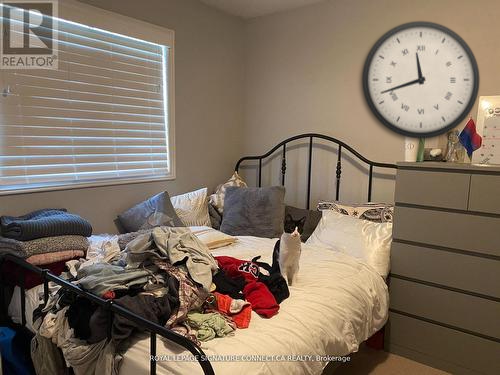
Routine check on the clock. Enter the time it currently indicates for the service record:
11:42
